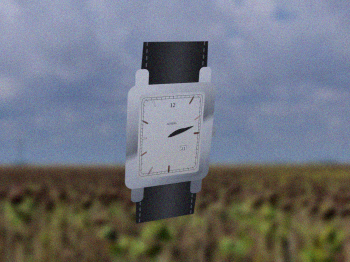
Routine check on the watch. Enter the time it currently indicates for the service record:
2:12
